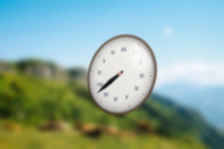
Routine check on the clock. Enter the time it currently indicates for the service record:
7:38
